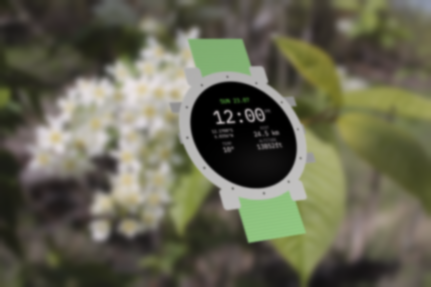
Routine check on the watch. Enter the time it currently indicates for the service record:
12:00
